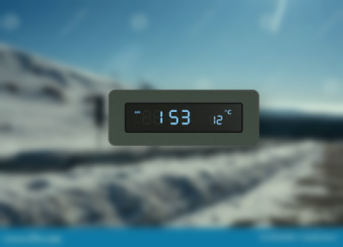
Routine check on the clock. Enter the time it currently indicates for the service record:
1:53
